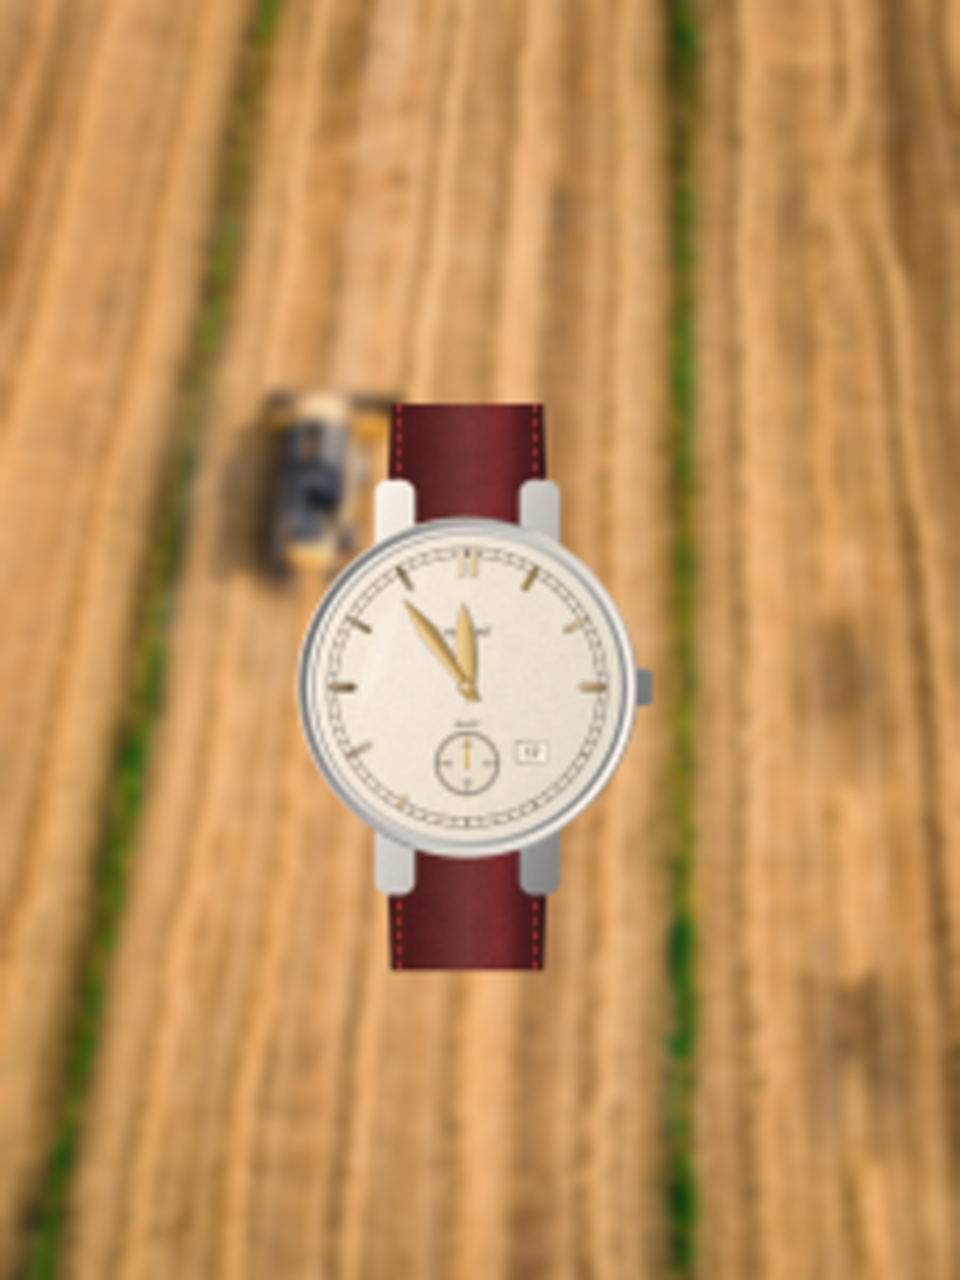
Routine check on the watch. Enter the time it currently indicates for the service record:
11:54
